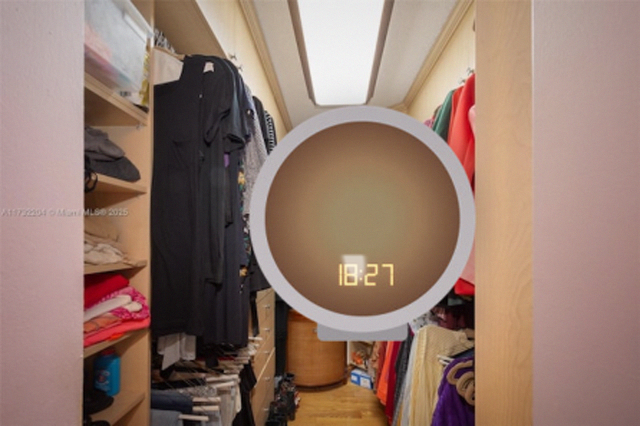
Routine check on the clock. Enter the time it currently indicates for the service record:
18:27
